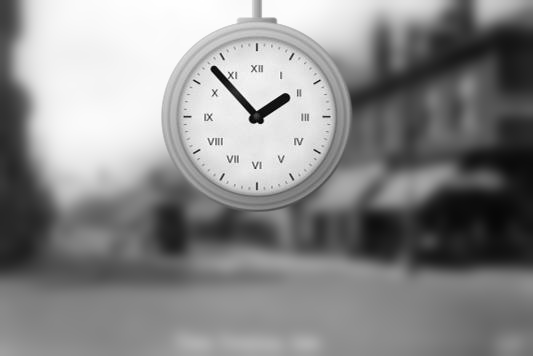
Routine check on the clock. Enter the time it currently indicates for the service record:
1:53
